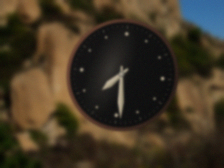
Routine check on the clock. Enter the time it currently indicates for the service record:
7:29
